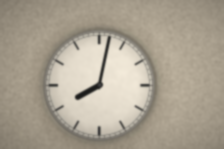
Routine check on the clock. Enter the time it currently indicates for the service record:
8:02
